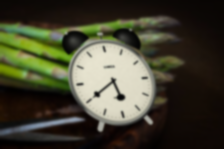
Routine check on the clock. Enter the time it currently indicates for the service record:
5:40
